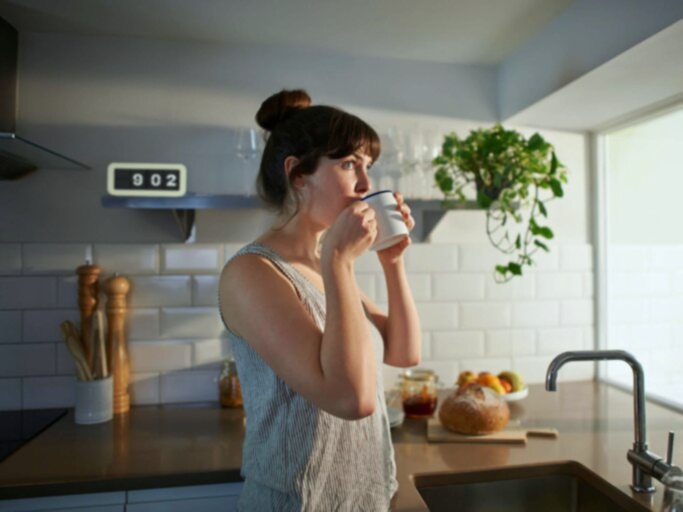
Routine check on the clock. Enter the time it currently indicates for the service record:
9:02
